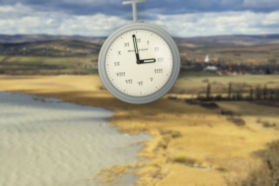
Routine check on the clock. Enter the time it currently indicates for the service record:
2:59
